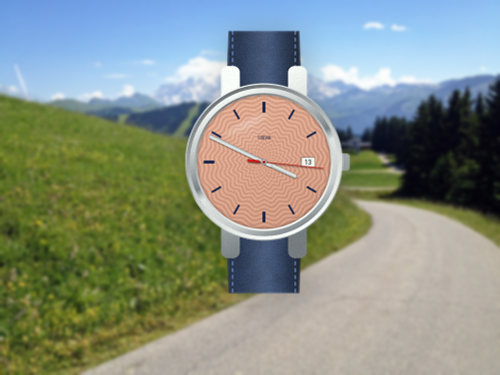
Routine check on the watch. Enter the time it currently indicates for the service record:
3:49:16
